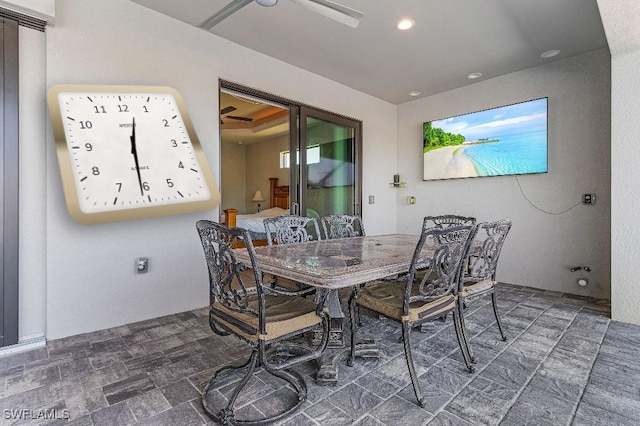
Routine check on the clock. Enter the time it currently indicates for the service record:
12:31
